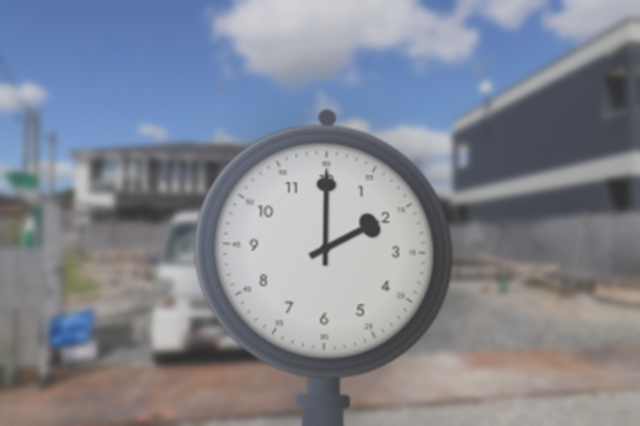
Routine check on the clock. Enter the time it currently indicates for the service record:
2:00
